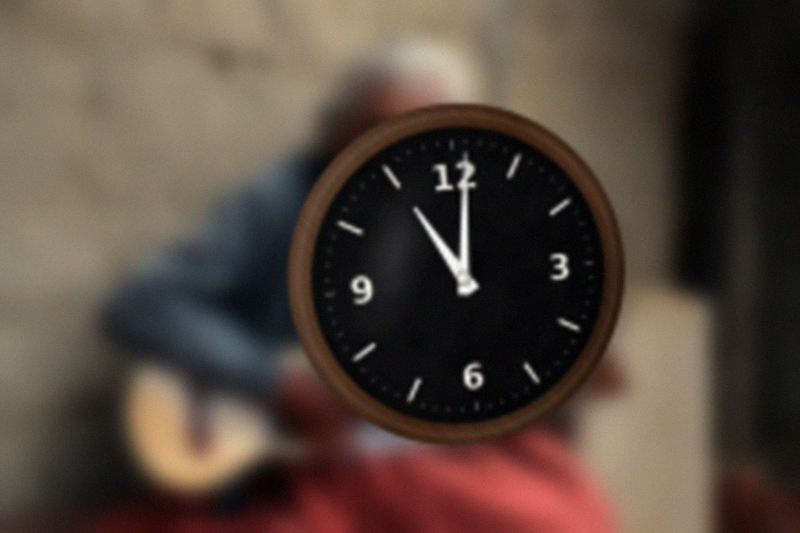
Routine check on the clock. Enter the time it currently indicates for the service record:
11:01
